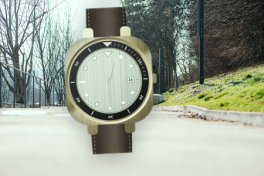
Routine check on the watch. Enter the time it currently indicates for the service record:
12:30
